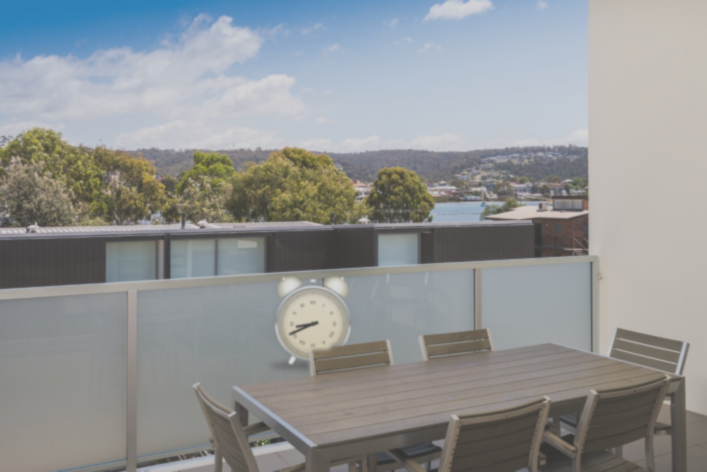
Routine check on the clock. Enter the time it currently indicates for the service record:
8:41
